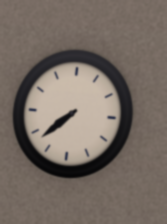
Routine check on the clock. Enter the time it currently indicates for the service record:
7:38
